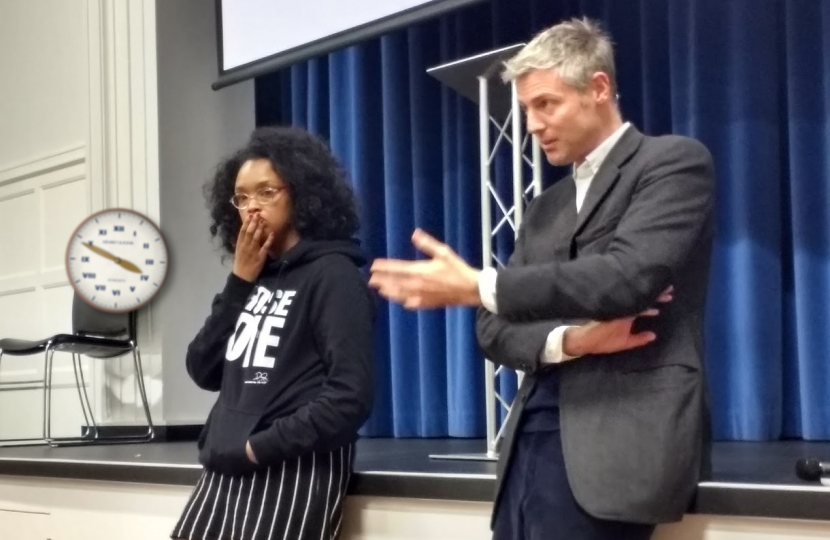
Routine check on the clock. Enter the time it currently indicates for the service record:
3:49
